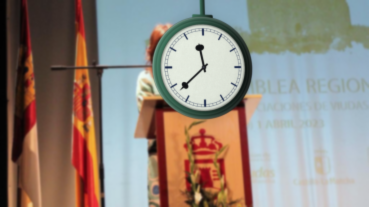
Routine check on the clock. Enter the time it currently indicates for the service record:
11:38
